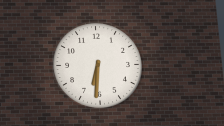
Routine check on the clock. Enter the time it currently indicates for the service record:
6:31
